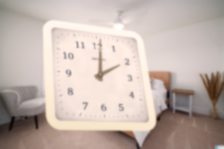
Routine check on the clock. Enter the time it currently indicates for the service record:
2:01
